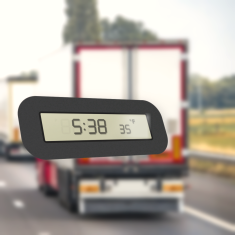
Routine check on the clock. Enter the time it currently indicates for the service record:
5:38
